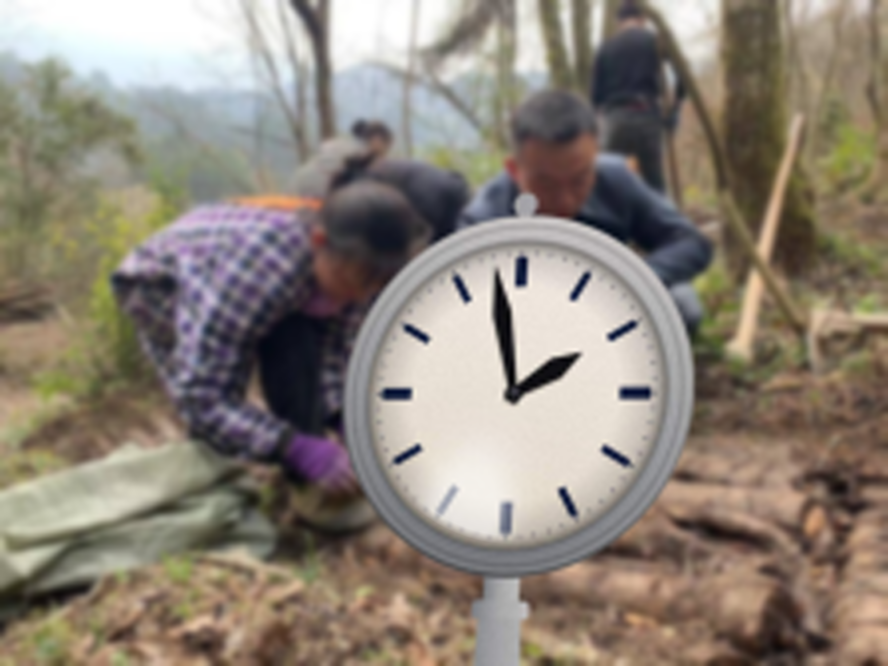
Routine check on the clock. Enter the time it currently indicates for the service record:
1:58
